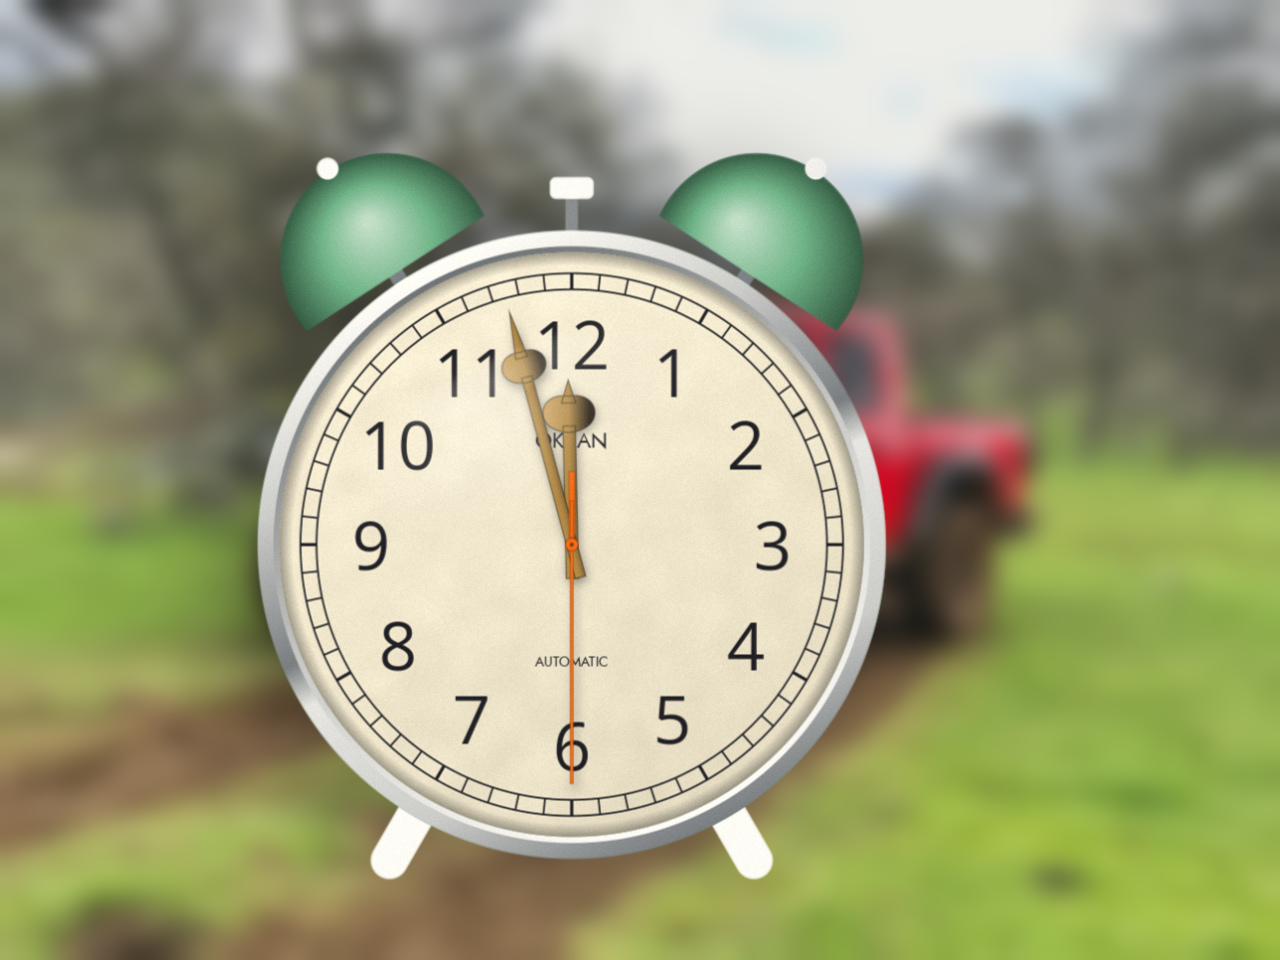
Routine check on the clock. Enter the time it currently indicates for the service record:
11:57:30
